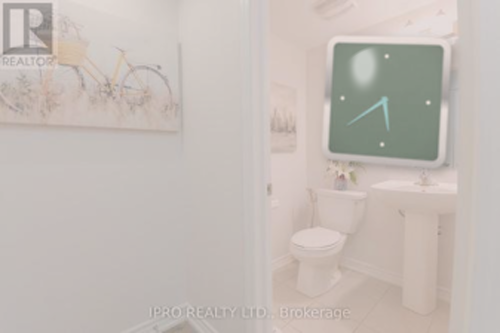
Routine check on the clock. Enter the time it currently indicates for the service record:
5:39
